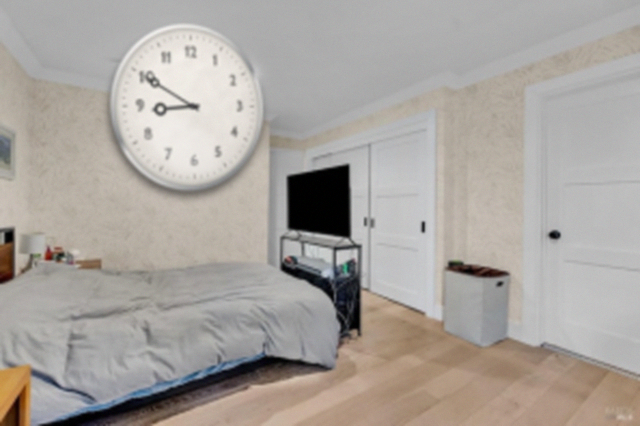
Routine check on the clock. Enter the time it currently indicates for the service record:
8:50
